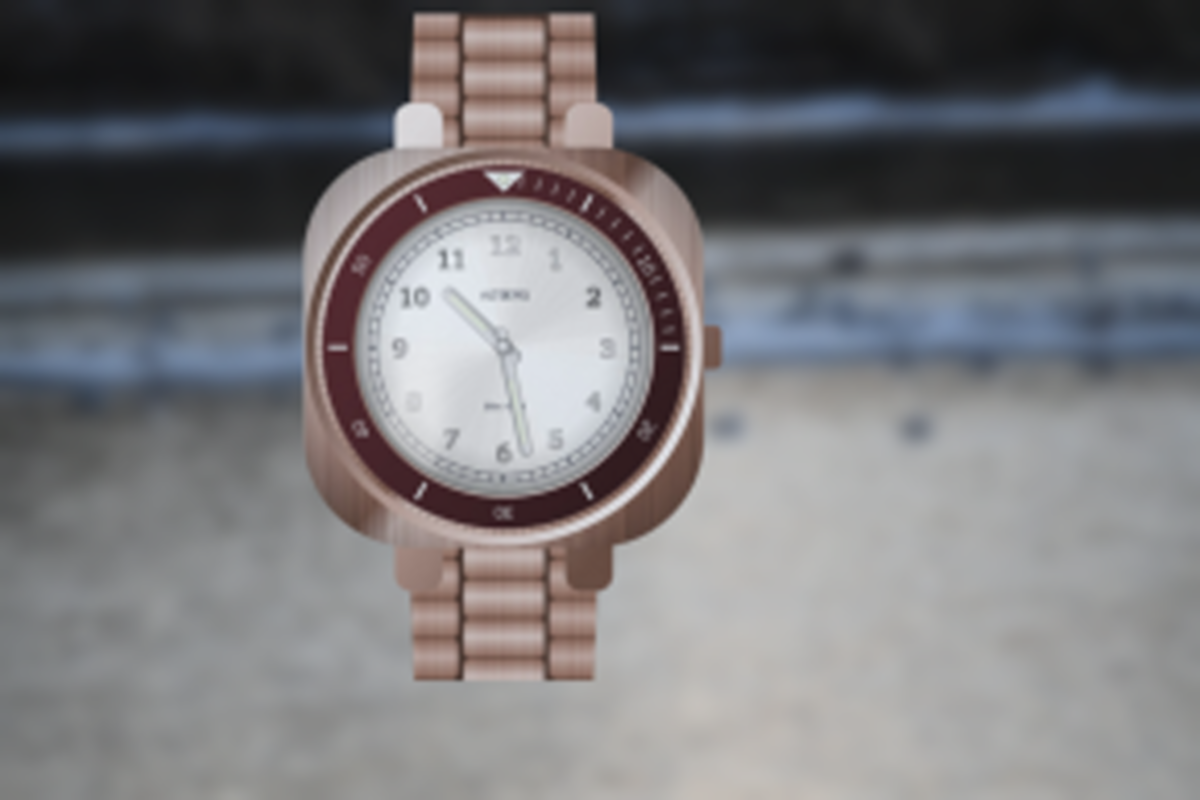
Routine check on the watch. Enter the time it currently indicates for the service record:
10:28
